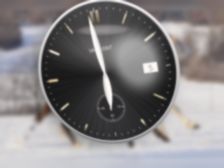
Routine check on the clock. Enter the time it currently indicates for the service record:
5:59
